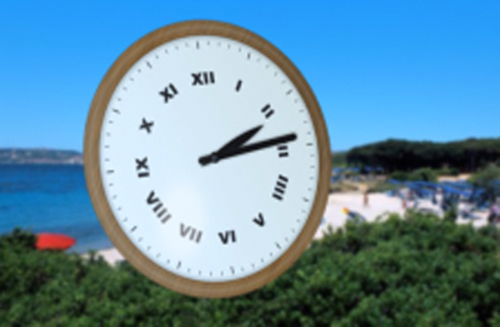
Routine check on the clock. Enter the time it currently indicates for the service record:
2:14
